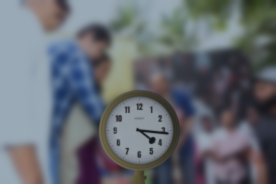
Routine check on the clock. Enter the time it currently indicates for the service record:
4:16
